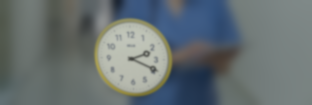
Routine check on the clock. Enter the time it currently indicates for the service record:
2:19
